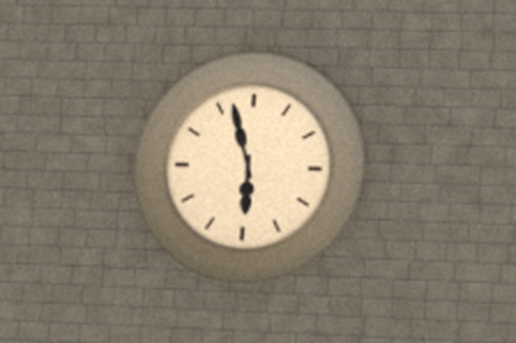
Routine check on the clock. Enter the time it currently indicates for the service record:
5:57
